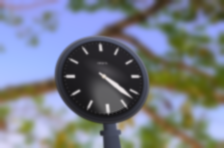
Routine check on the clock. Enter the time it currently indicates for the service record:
4:22
